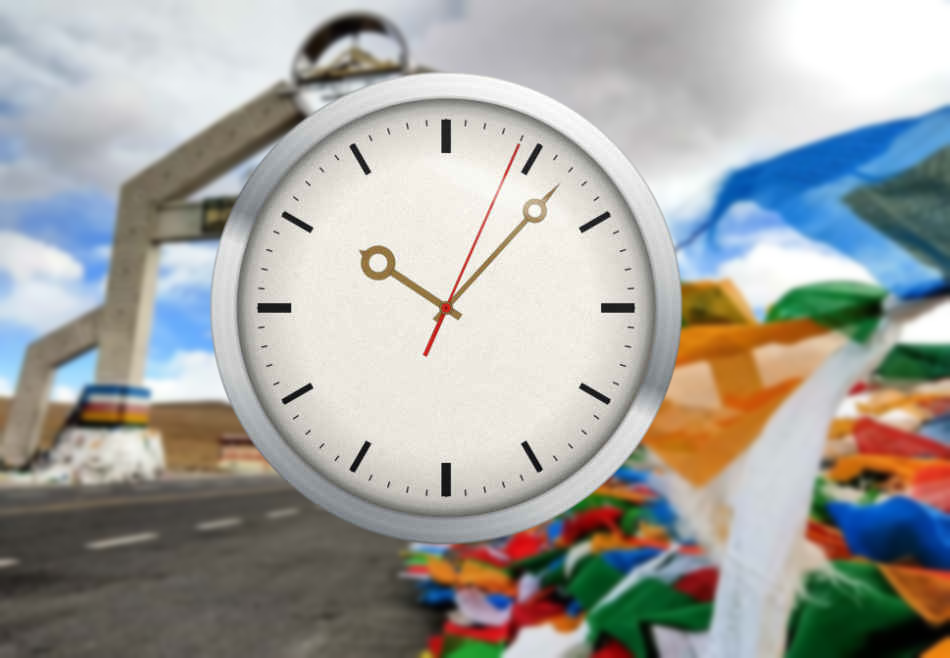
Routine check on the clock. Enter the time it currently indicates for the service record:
10:07:04
